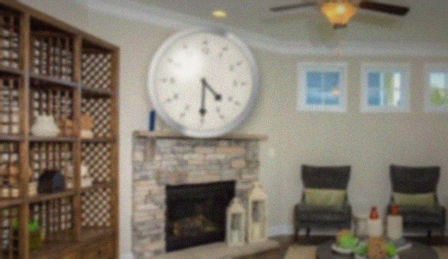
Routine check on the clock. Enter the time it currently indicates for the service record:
4:30
